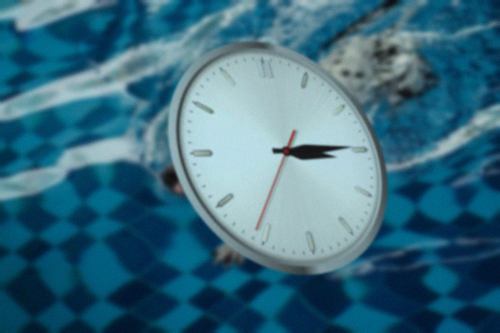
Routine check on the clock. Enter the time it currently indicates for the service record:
3:14:36
